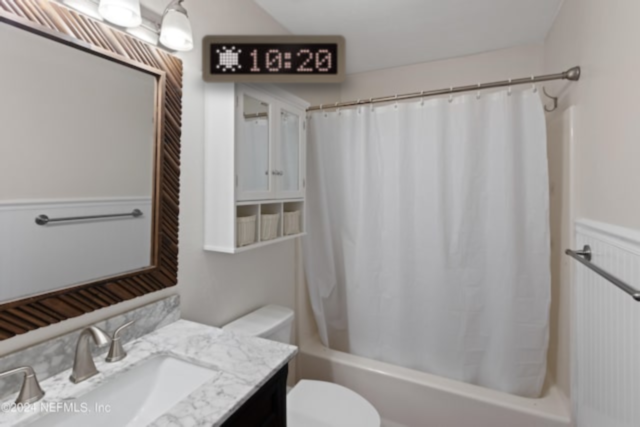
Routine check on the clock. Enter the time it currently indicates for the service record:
10:20
